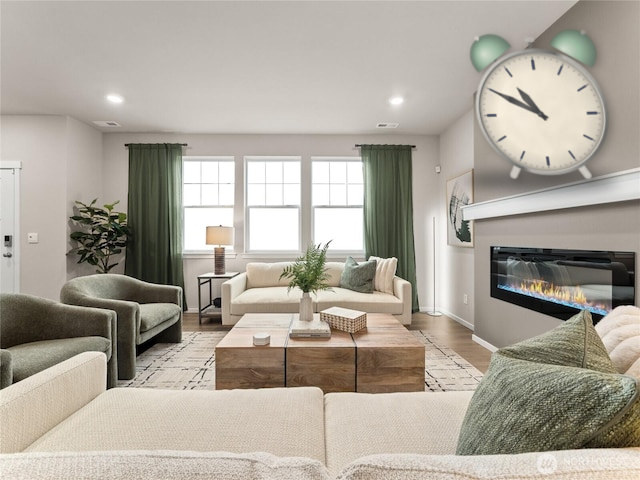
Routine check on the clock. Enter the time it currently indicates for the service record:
10:50
